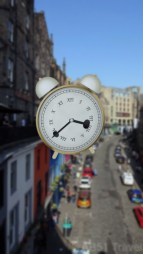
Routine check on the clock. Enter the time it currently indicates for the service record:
3:39
